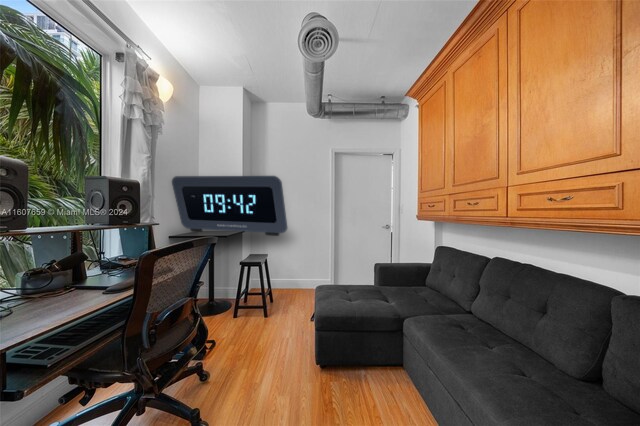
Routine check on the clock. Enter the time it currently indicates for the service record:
9:42
